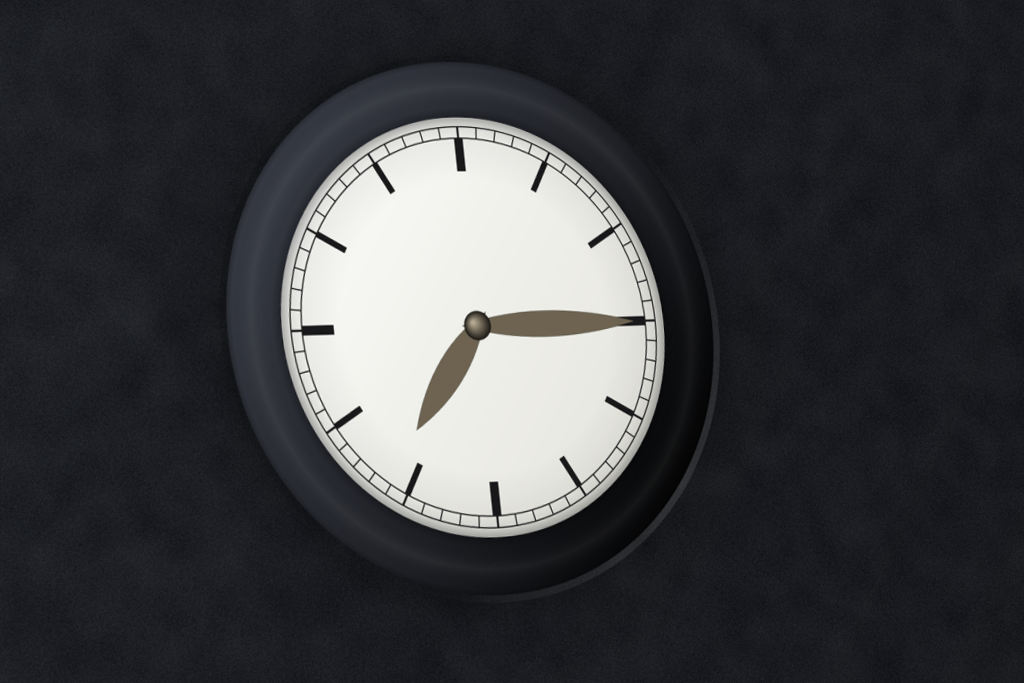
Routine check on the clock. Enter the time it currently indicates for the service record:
7:15
